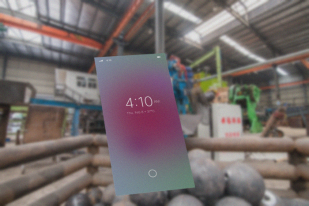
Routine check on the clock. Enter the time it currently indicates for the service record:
4:10
